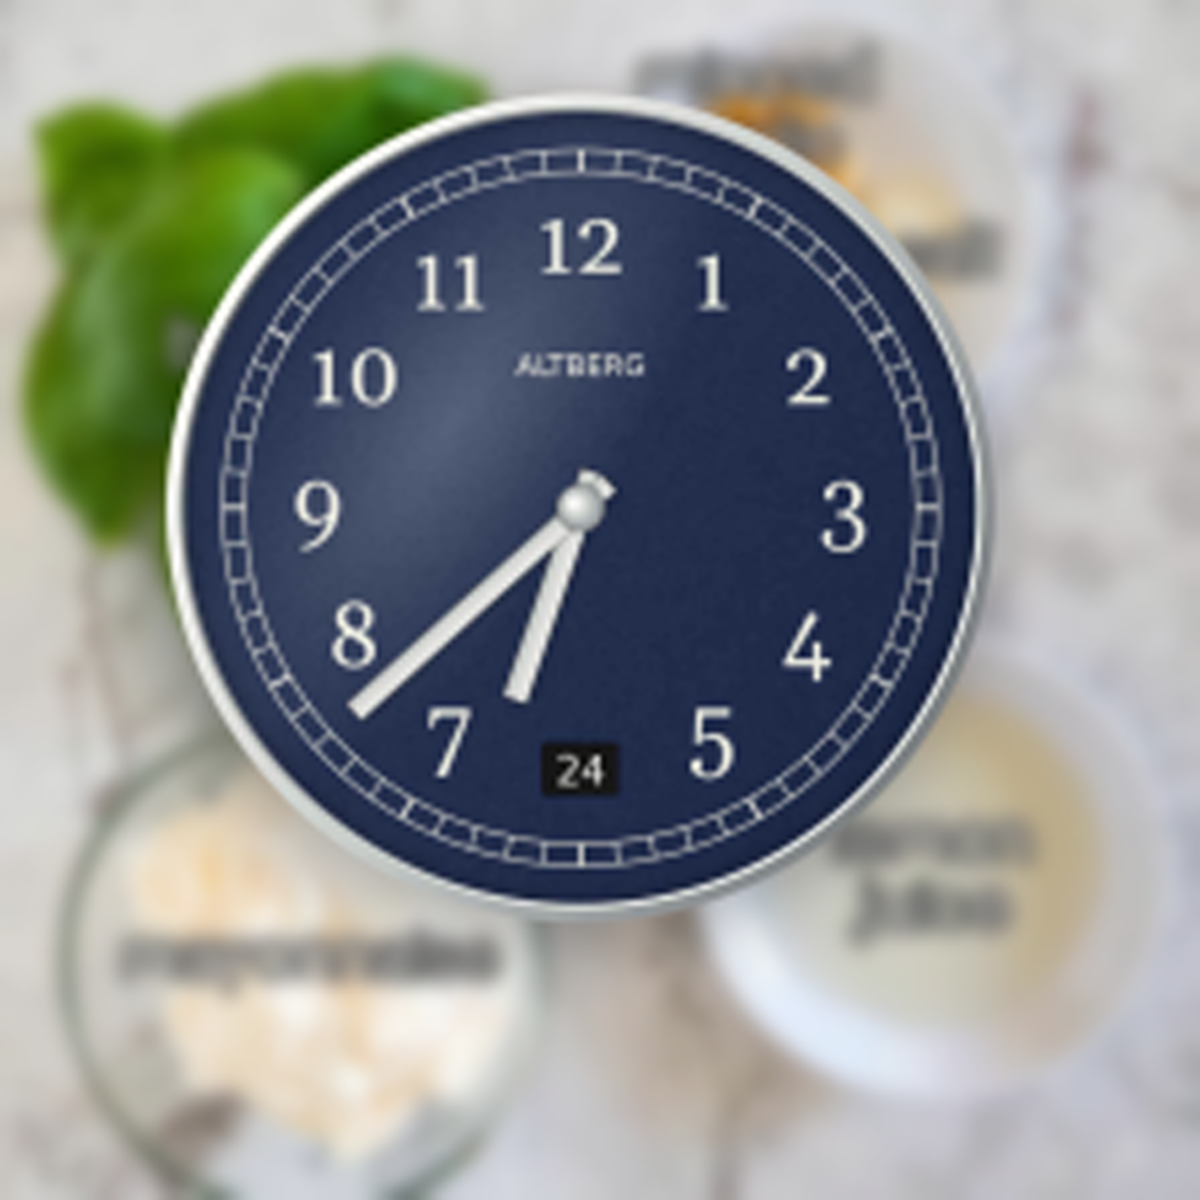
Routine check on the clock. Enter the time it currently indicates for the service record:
6:38
